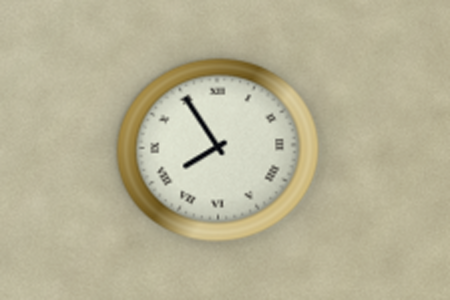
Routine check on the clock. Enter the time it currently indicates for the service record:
7:55
